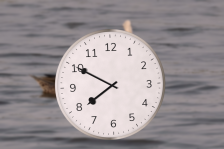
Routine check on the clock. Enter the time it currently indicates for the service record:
7:50
